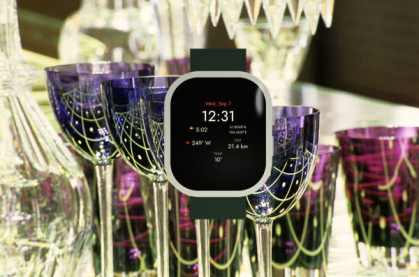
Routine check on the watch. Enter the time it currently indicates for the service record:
12:31
